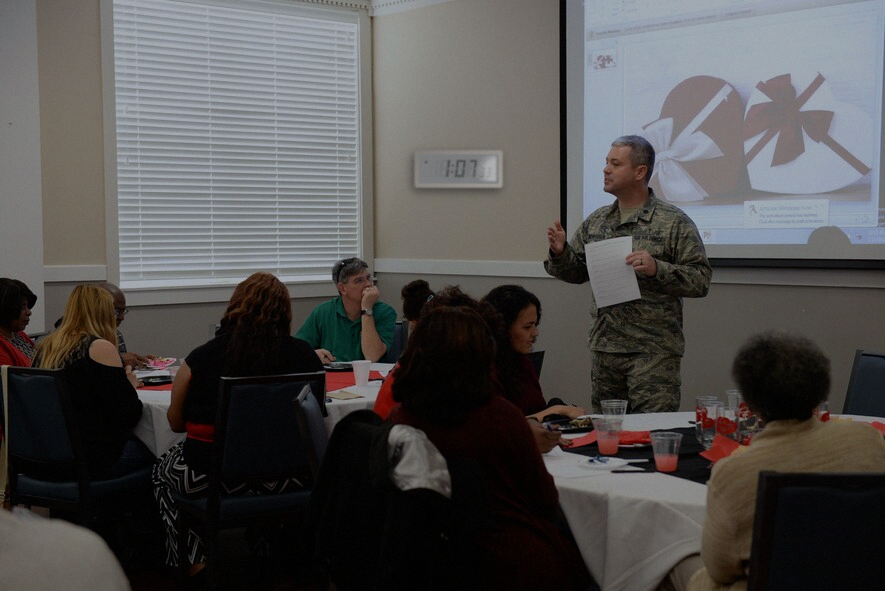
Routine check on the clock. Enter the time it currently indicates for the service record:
1:07
